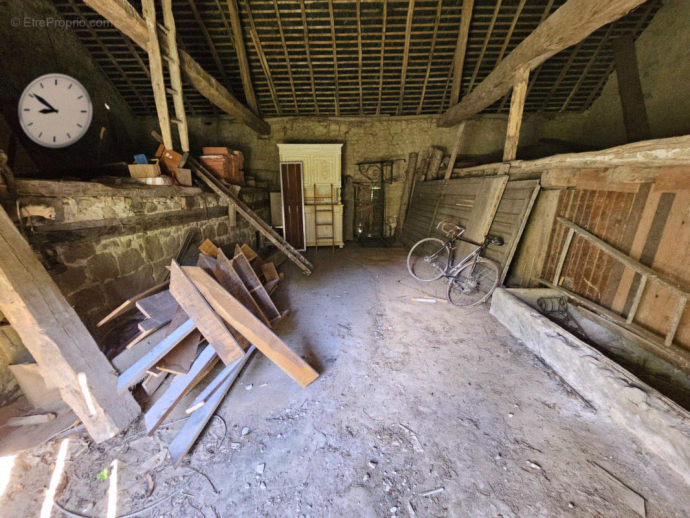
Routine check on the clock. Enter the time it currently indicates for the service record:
8:51
